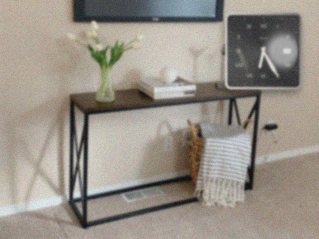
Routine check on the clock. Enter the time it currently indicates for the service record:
6:25
